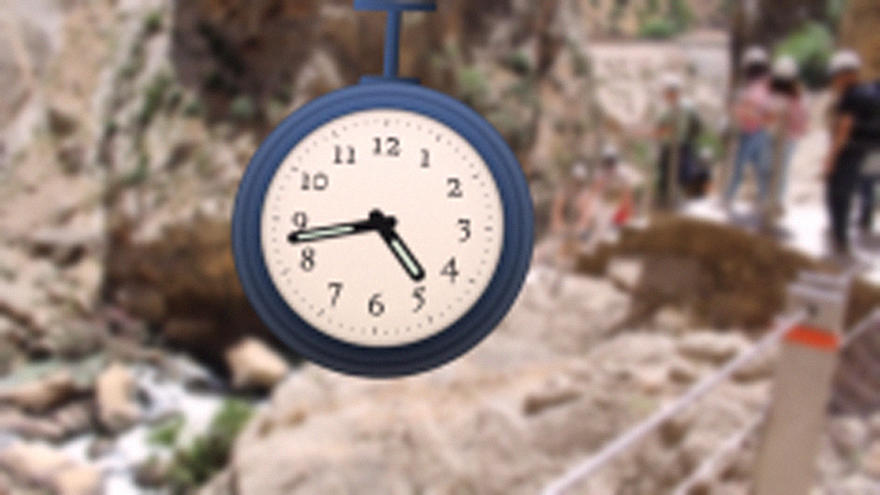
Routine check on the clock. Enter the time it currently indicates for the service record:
4:43
